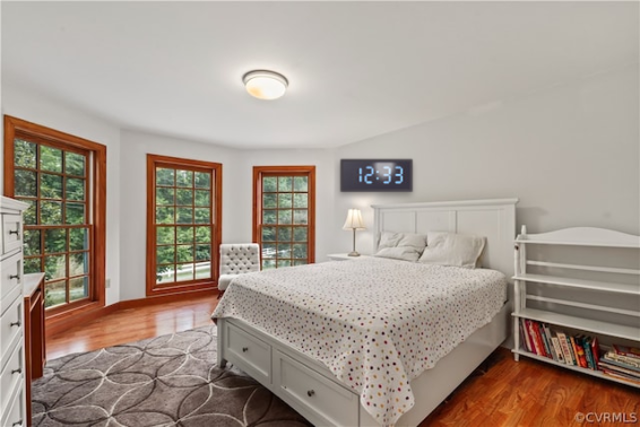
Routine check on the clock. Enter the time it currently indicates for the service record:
12:33
